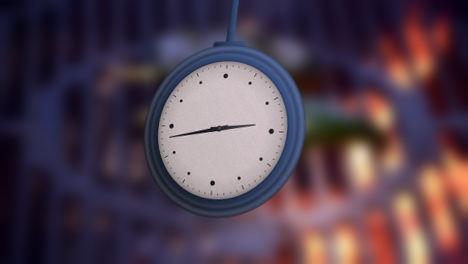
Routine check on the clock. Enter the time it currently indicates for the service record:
2:43
